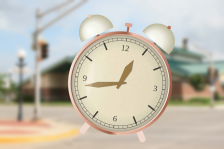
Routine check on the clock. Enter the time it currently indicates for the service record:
12:43
